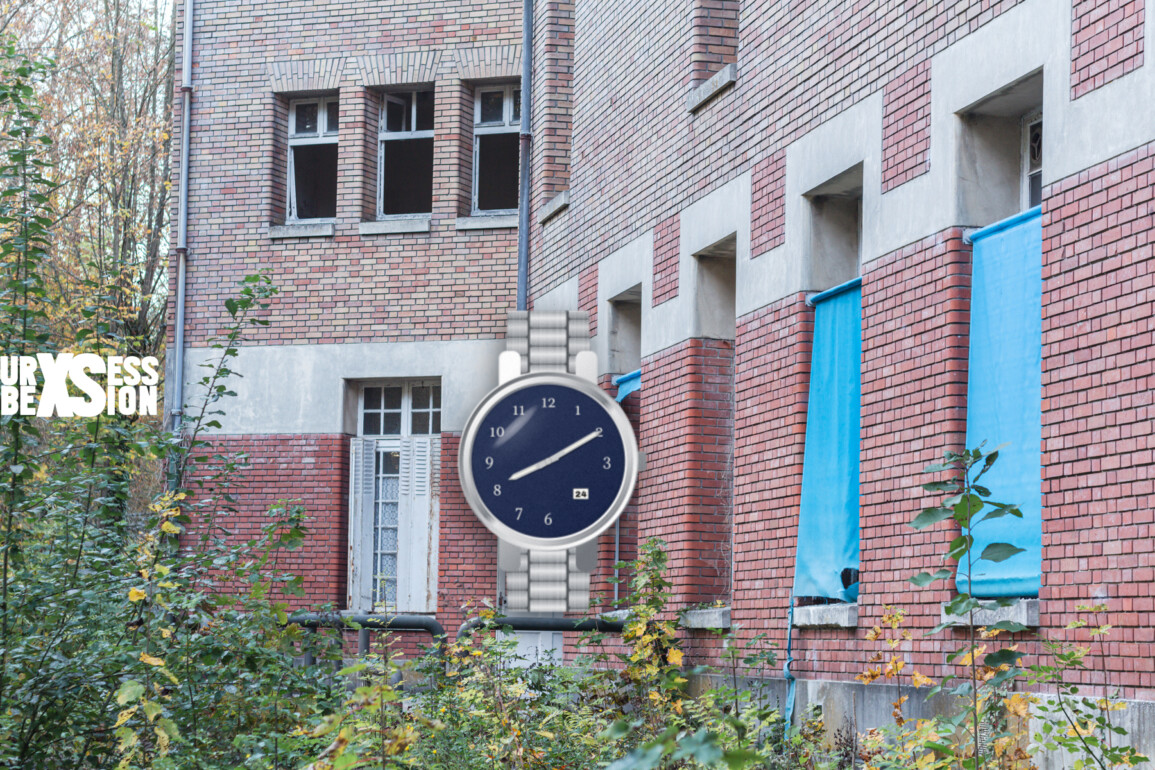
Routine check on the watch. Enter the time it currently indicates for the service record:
8:10
